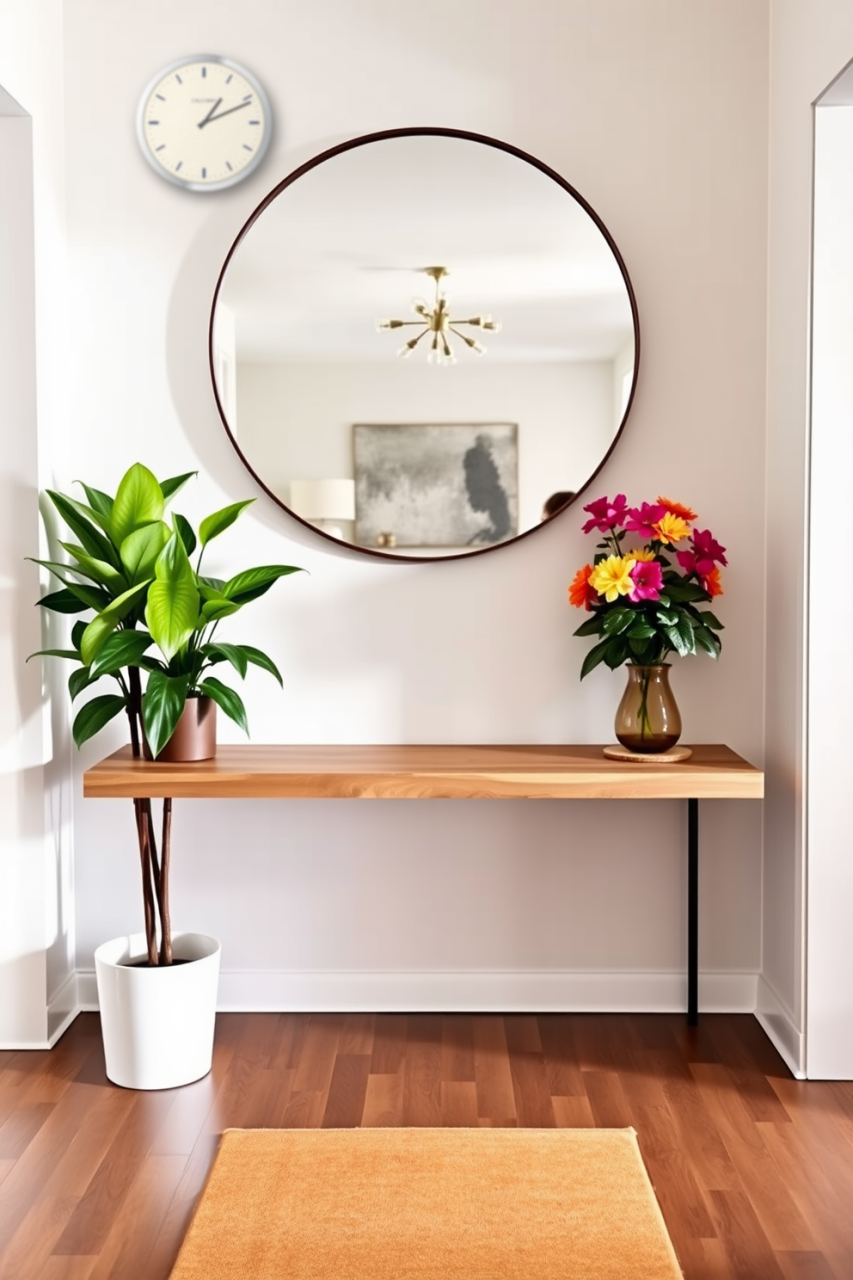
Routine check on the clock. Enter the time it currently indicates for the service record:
1:11
